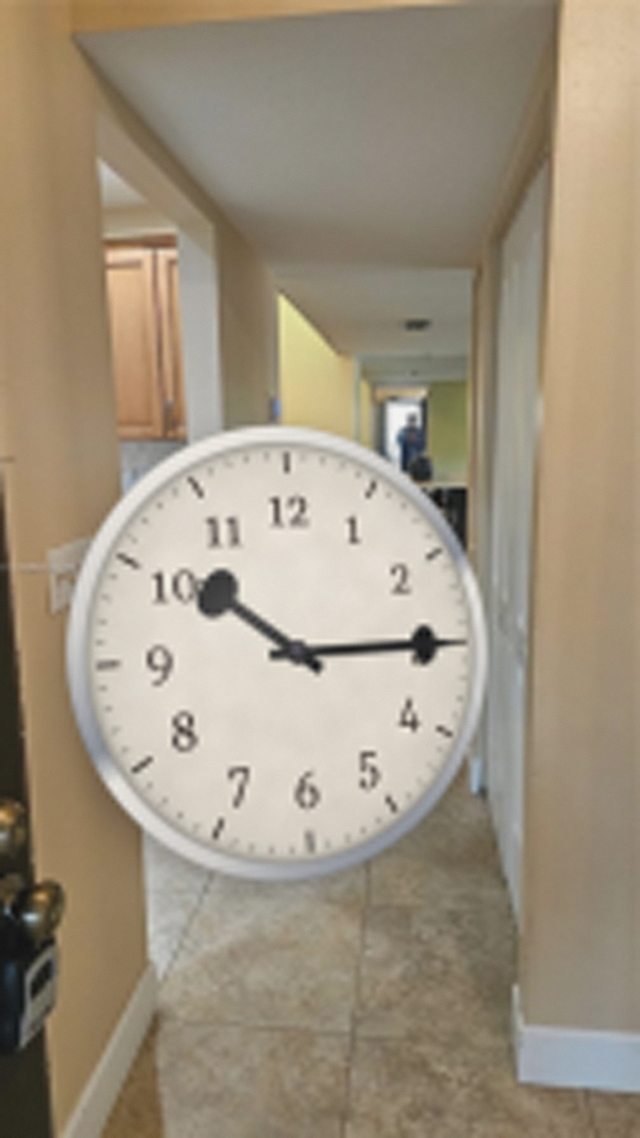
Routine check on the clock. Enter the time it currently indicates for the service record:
10:15
